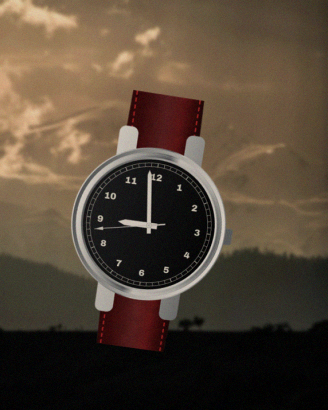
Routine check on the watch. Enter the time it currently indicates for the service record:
8:58:43
